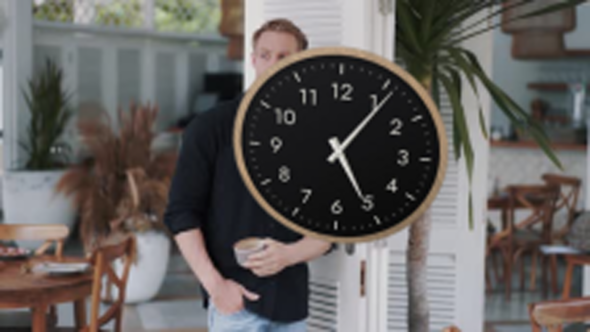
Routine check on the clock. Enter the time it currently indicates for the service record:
5:06
